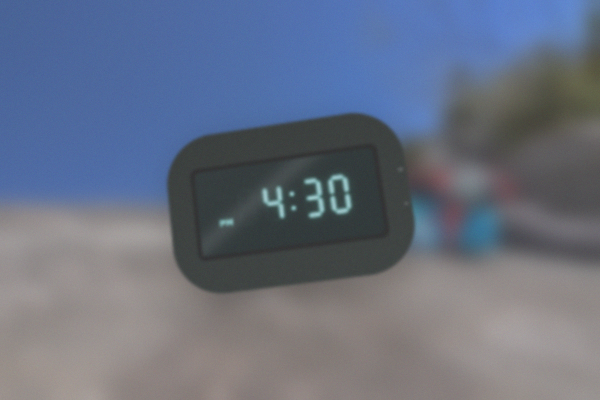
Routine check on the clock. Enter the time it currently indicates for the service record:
4:30
